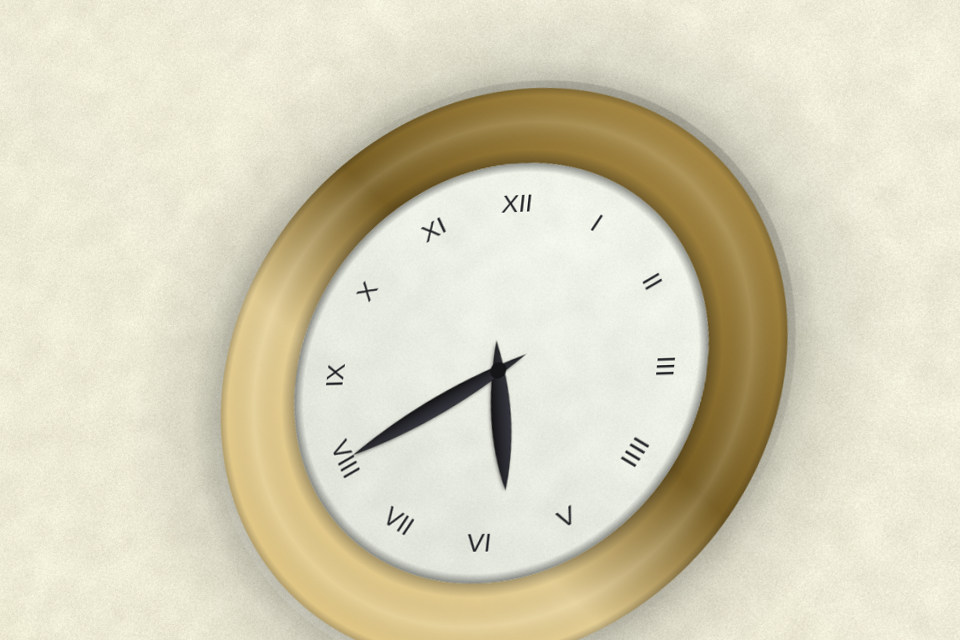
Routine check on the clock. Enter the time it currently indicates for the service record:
5:40
